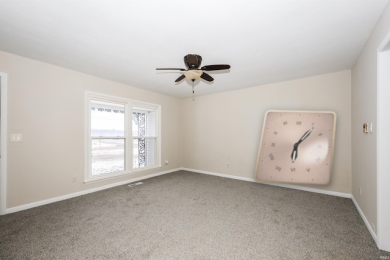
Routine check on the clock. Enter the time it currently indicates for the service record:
6:06
